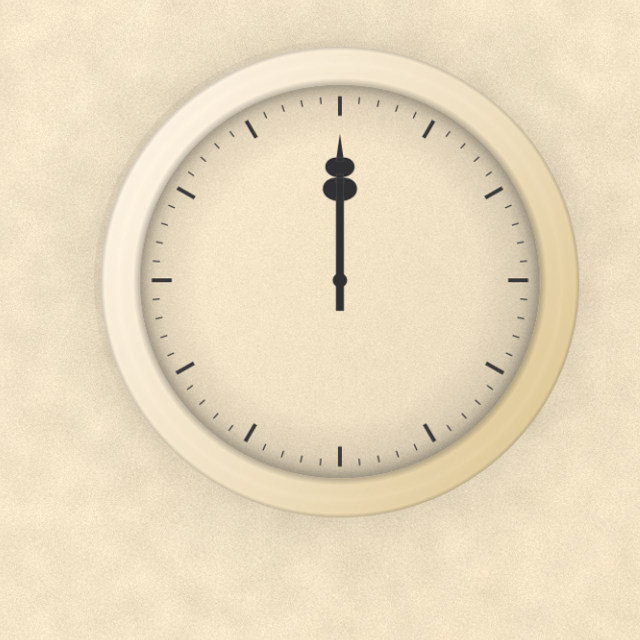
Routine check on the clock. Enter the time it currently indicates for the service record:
12:00
